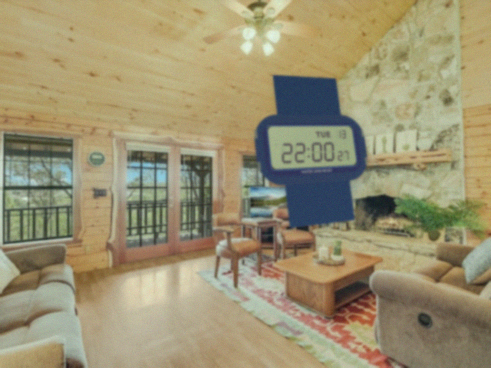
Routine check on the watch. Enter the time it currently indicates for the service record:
22:00
